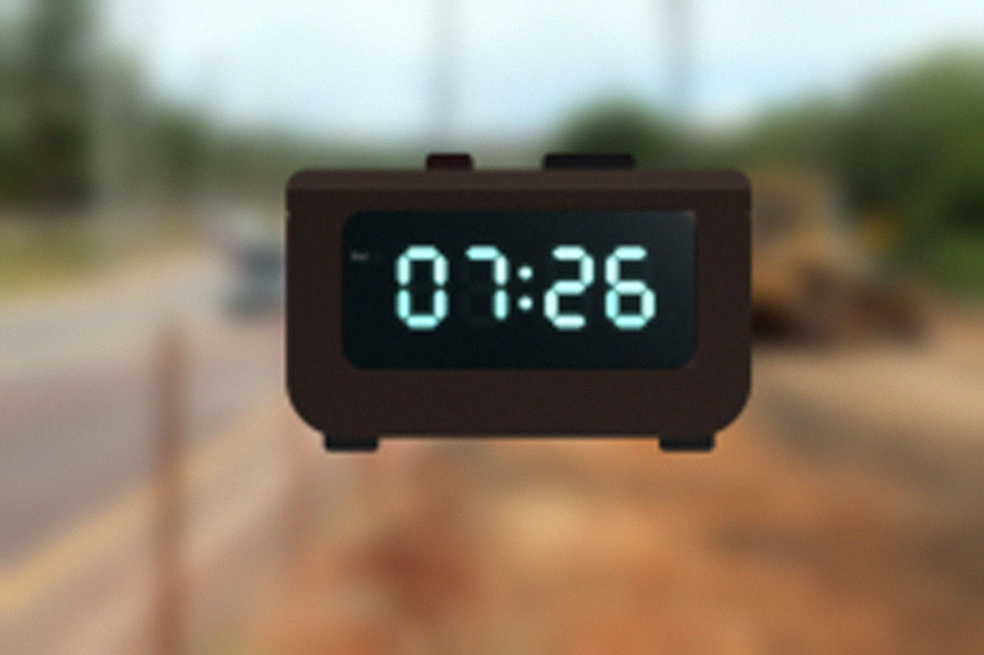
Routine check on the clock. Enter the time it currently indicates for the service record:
7:26
